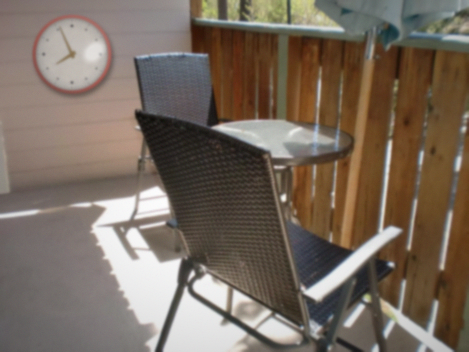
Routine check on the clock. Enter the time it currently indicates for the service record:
7:56
